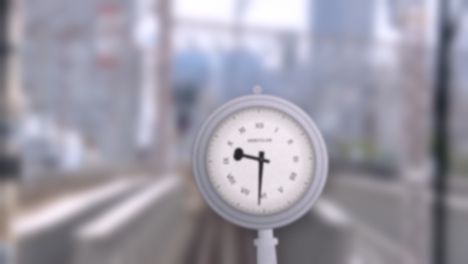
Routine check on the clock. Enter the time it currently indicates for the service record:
9:31
